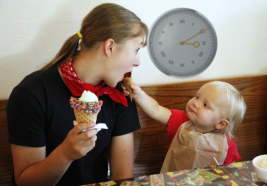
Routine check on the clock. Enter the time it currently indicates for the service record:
3:10
